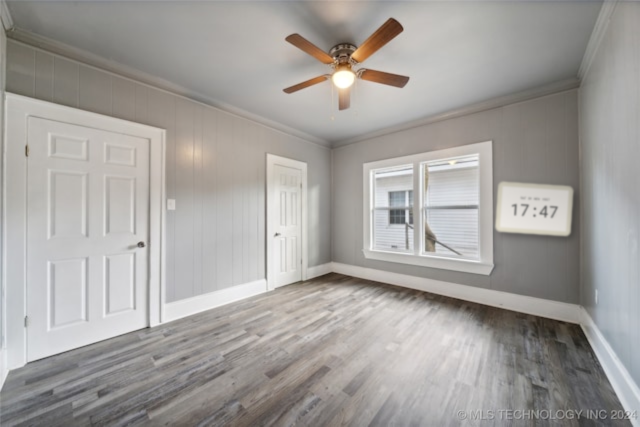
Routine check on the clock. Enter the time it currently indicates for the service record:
17:47
